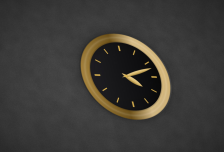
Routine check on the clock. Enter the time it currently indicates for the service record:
4:12
